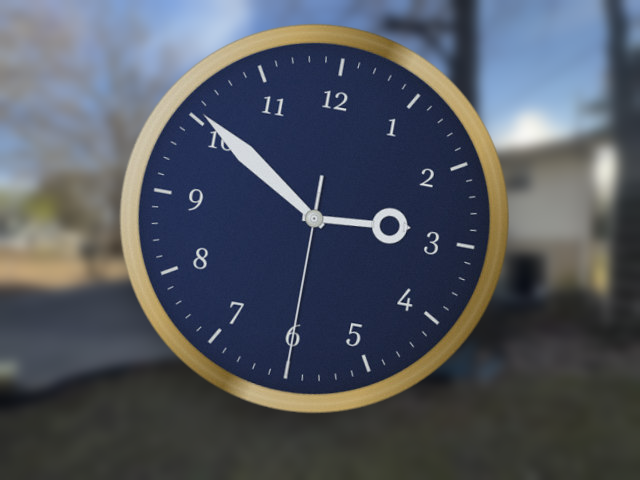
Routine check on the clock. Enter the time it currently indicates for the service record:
2:50:30
